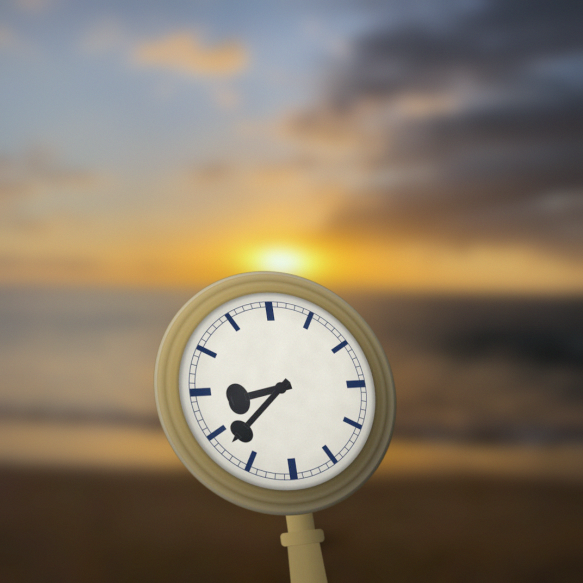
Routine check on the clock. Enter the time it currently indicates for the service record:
8:38
